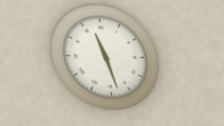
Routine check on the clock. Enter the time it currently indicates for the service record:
11:28
